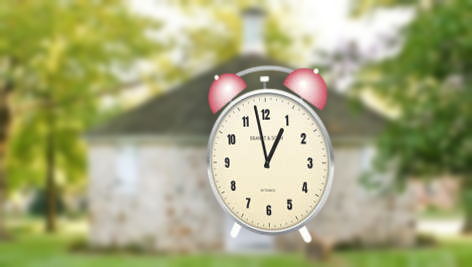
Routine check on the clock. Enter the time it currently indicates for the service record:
12:58
